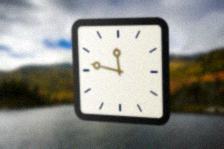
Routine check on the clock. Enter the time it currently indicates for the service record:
11:47
